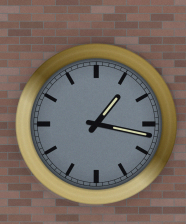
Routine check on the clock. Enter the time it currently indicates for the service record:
1:17
